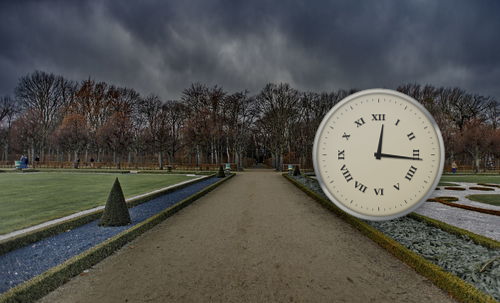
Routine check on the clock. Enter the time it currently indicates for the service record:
12:16
